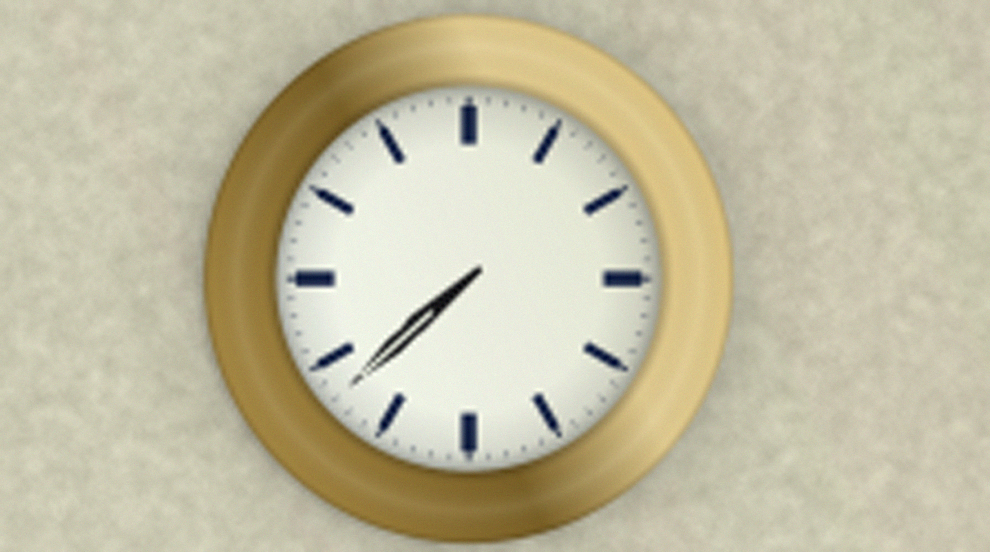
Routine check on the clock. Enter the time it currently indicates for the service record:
7:38
